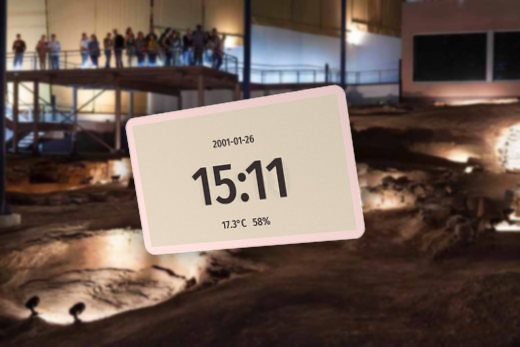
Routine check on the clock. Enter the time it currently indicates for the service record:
15:11
